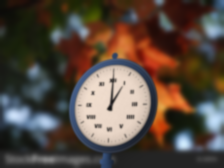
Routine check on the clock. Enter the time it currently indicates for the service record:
1:00
